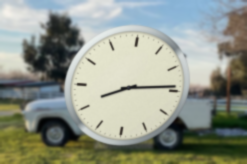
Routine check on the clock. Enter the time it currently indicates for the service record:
8:14
